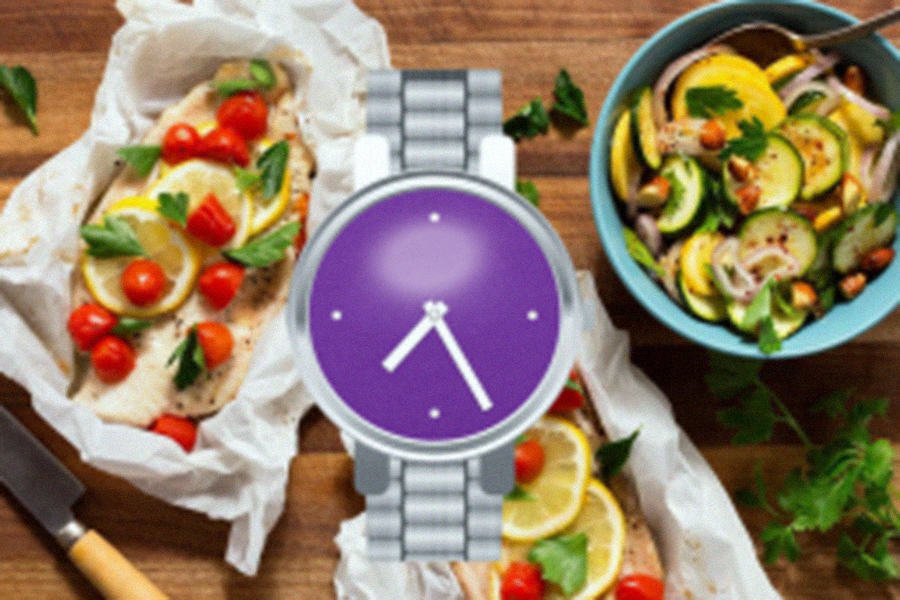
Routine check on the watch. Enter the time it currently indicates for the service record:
7:25
